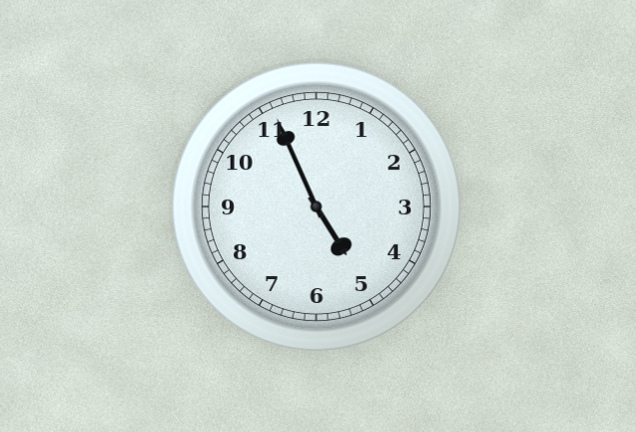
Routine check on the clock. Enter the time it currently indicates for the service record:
4:56
